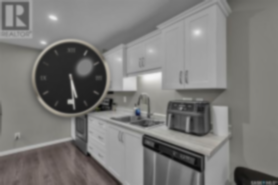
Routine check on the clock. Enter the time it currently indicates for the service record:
5:29
